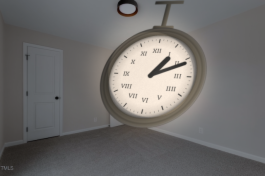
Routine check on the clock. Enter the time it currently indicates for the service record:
1:11
